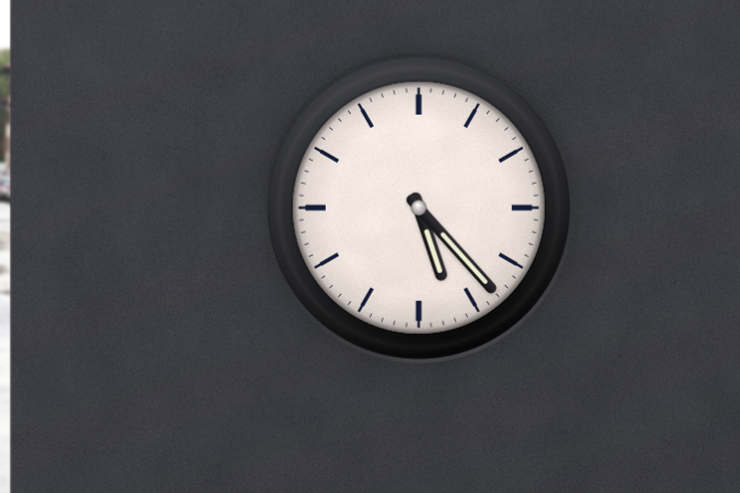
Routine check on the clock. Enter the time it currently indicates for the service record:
5:23
